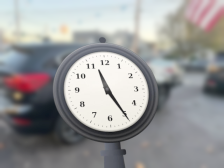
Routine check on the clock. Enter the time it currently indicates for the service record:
11:25
